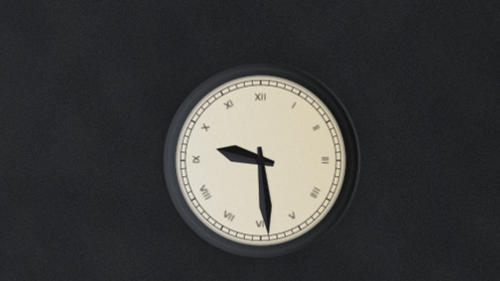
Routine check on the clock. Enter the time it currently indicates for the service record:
9:29
